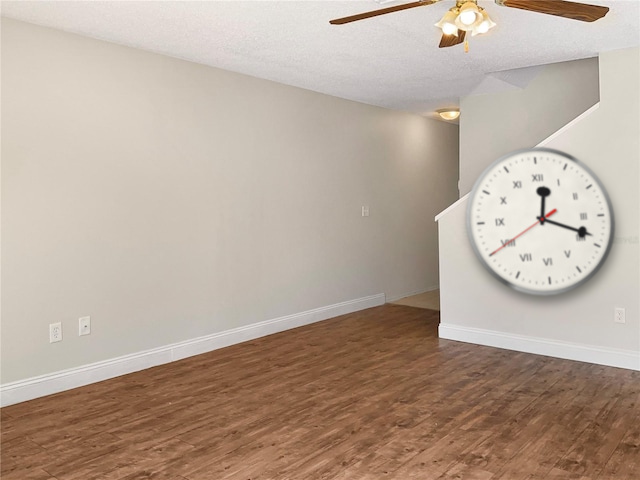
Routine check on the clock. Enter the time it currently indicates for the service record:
12:18:40
